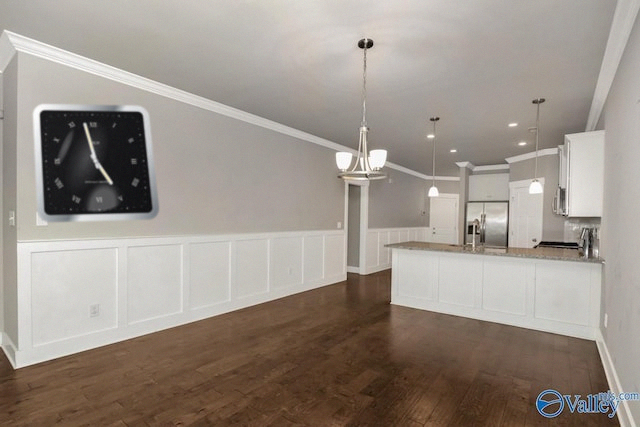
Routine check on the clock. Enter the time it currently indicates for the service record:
4:58
